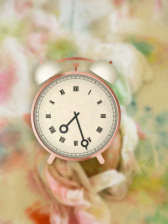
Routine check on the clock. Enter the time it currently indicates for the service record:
7:27
